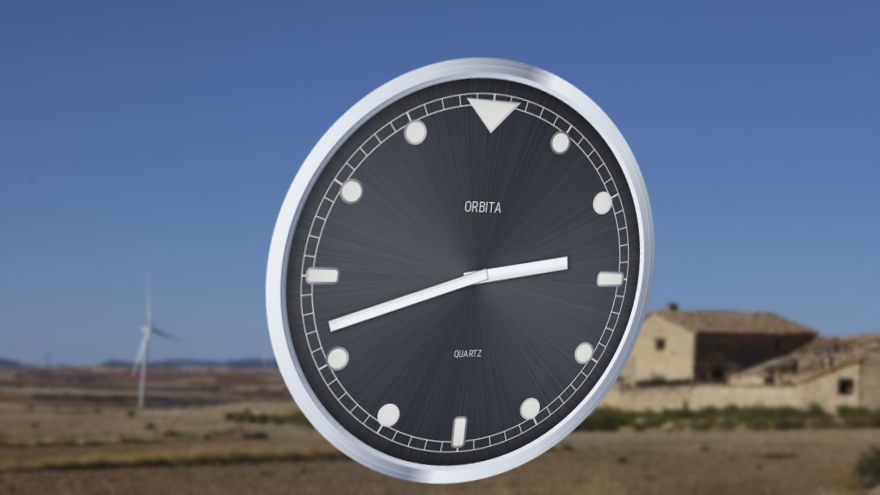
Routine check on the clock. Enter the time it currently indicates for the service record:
2:42
